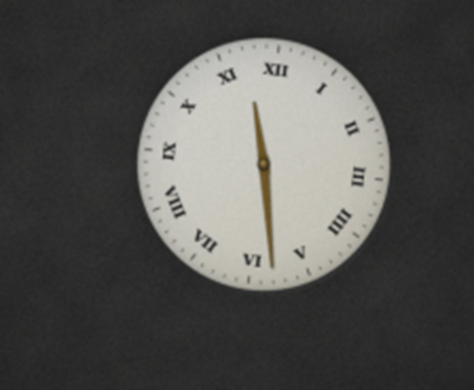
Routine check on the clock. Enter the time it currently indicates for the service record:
11:28
